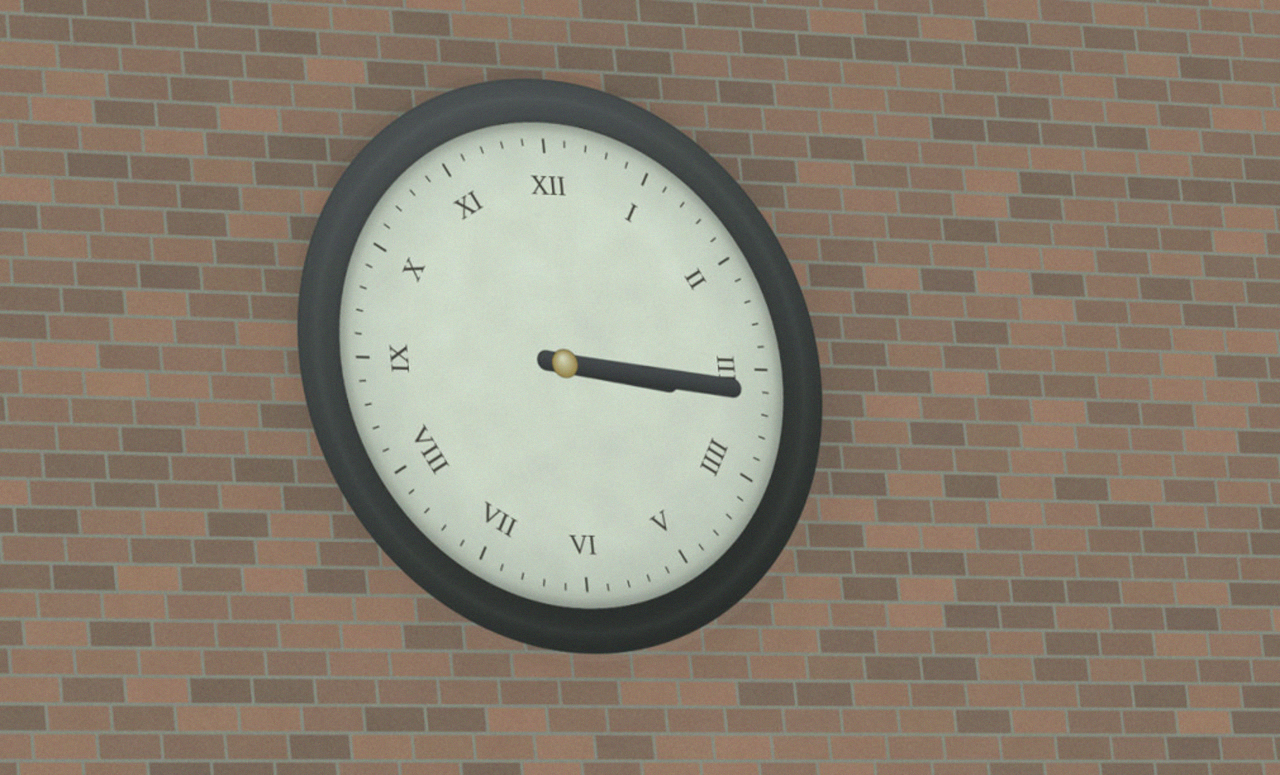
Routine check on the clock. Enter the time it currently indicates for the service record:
3:16
